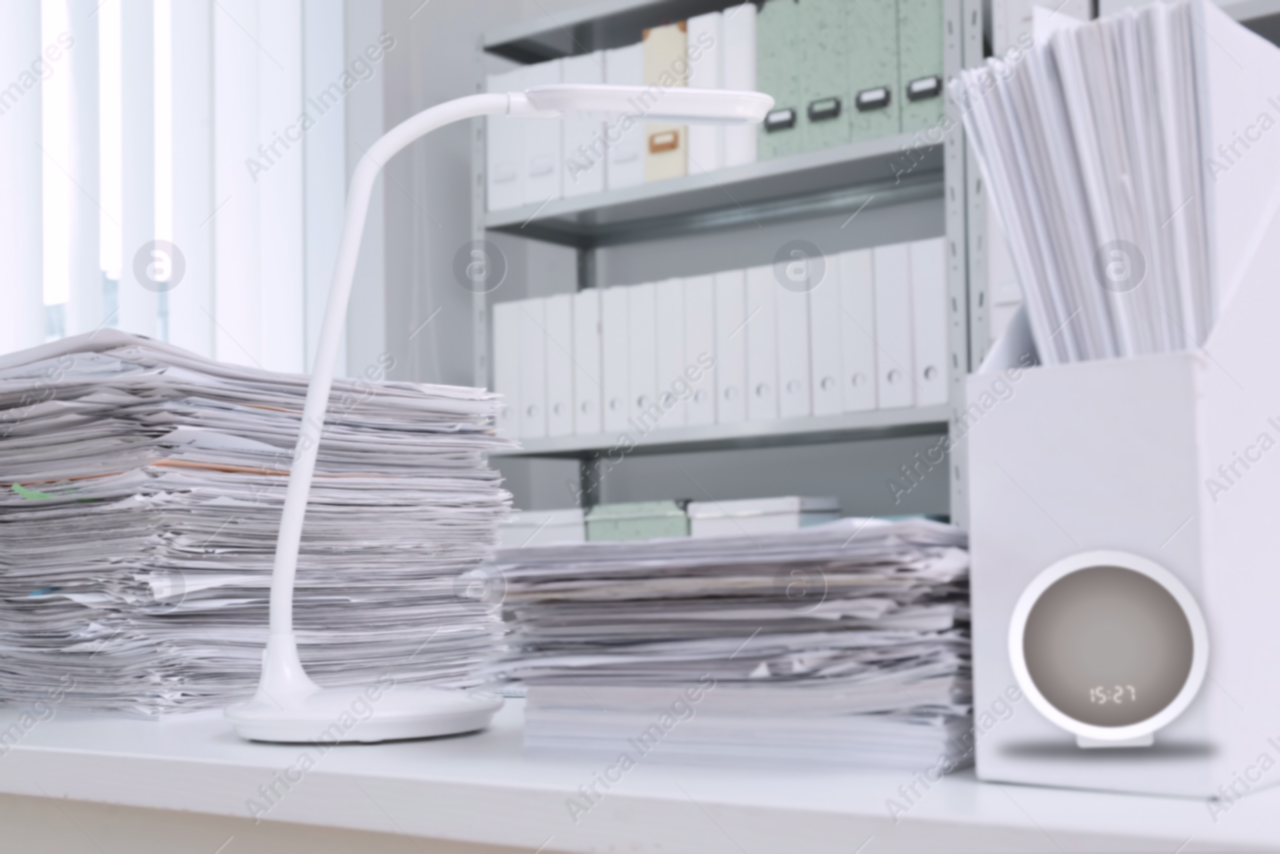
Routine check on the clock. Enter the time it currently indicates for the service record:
15:27
